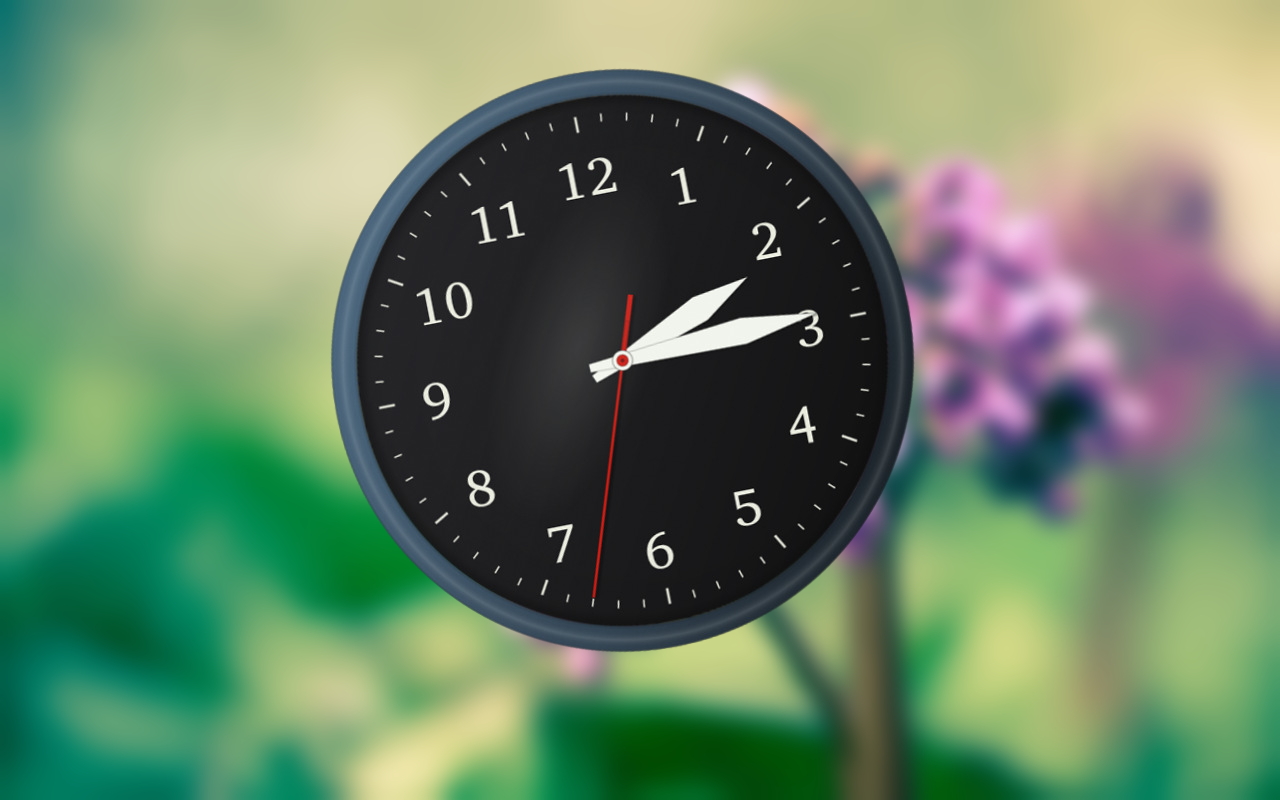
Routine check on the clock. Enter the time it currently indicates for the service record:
2:14:33
